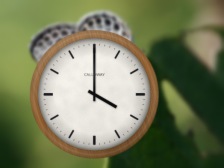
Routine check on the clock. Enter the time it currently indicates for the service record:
4:00
